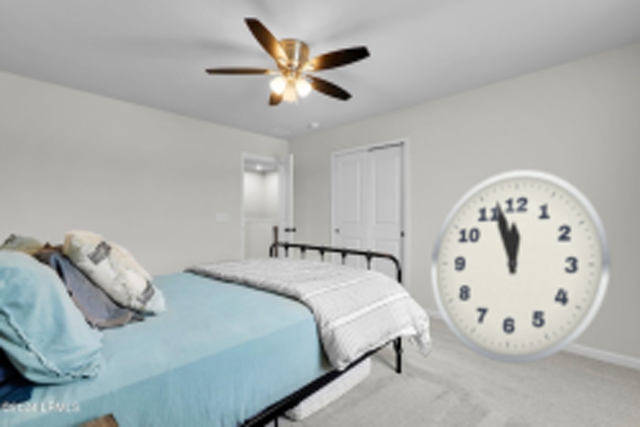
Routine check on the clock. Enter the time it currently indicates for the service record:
11:57
